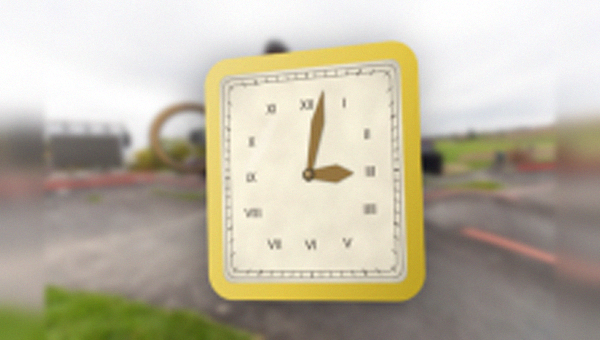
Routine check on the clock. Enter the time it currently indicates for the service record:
3:02
